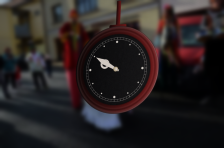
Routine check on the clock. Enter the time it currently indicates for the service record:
9:50
